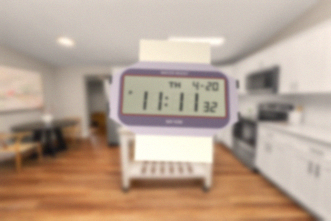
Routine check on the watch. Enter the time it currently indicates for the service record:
11:11
